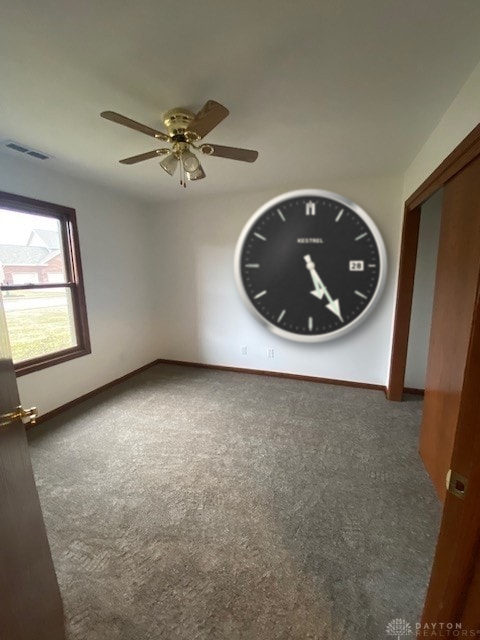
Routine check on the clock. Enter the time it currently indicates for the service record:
5:25
